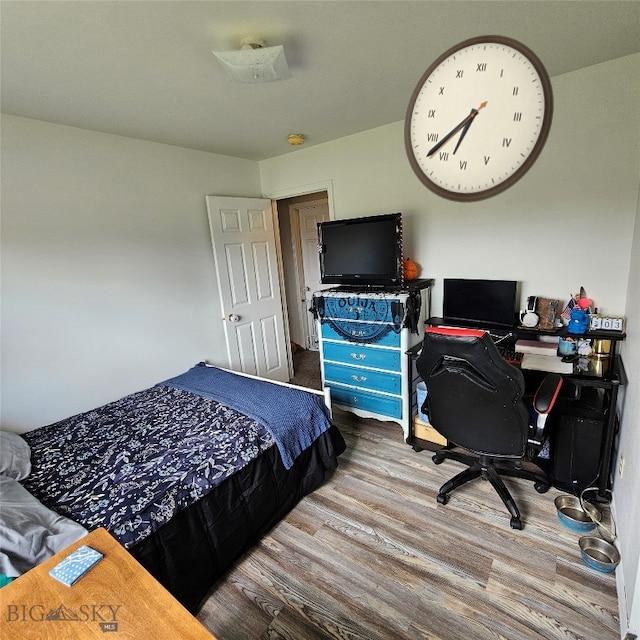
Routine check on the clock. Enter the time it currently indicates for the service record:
6:37:37
